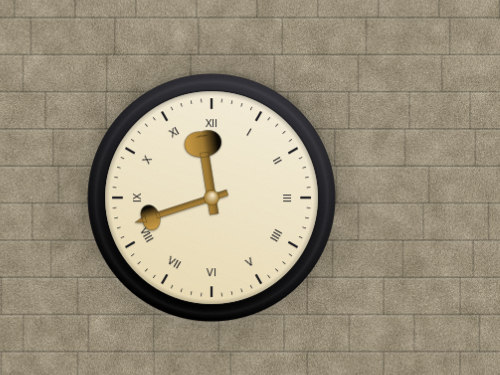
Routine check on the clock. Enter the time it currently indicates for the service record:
11:42
